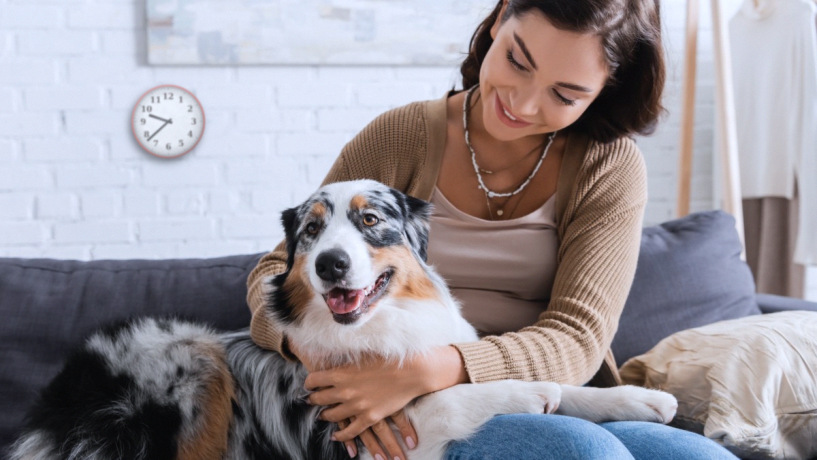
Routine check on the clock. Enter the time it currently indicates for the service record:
9:38
